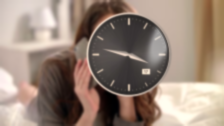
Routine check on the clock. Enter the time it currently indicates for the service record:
3:47
